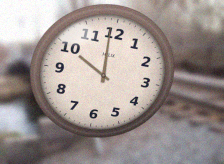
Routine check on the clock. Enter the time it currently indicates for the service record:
9:59
